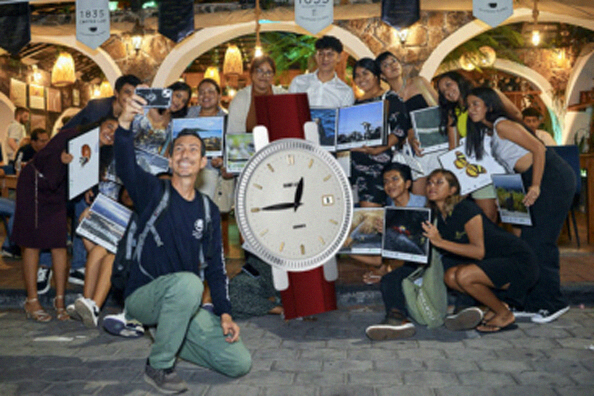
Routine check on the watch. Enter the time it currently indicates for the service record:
12:45
